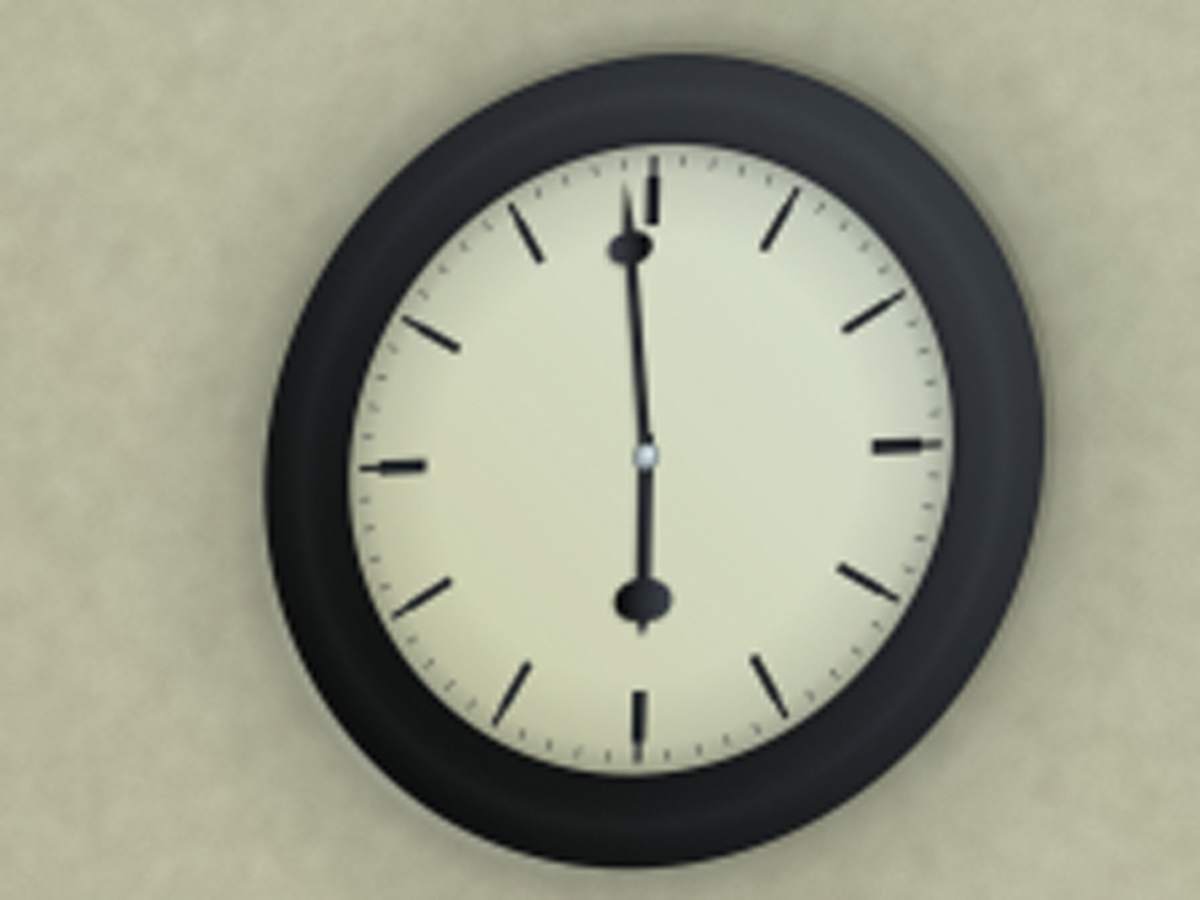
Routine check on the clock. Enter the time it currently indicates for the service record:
5:59
